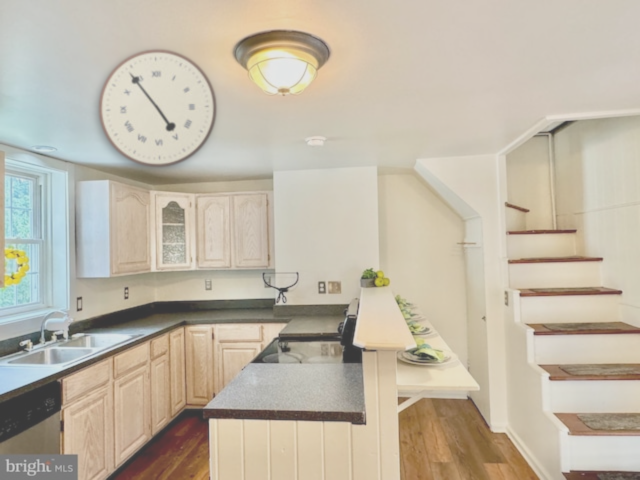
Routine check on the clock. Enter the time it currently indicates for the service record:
4:54
